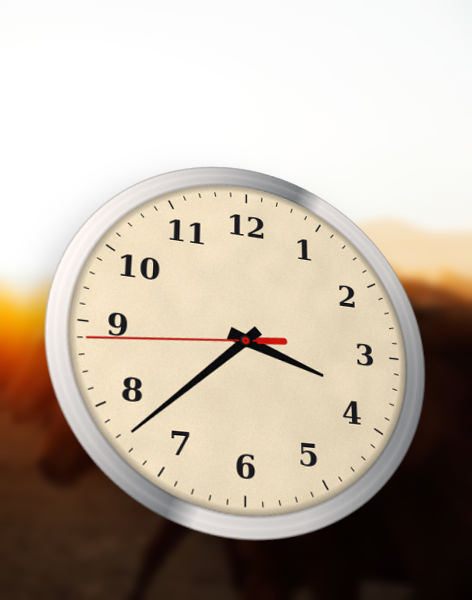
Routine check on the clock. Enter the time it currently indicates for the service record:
3:37:44
